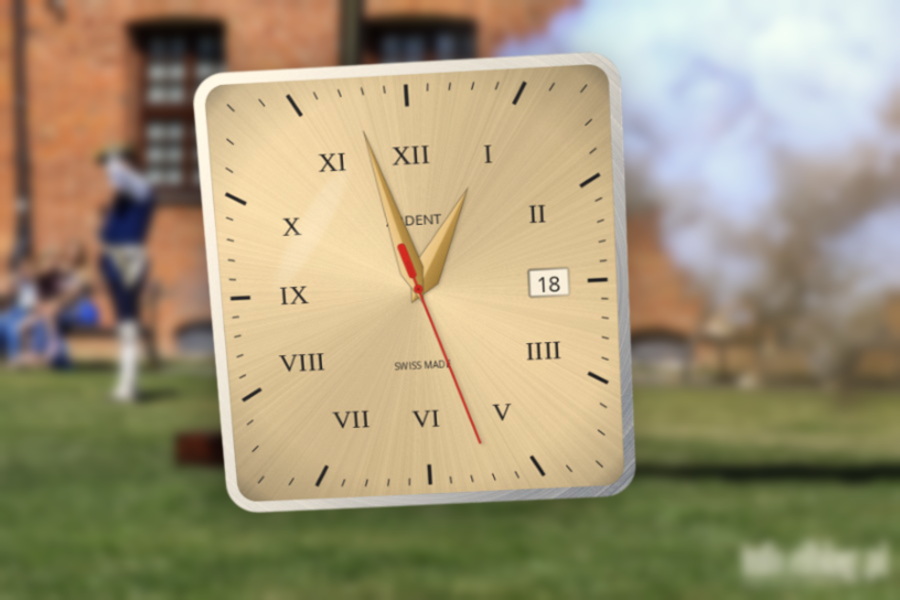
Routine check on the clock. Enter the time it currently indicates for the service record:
12:57:27
